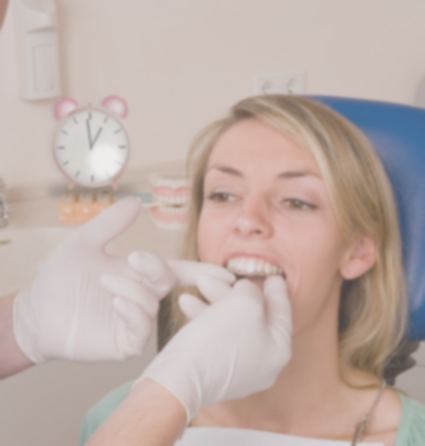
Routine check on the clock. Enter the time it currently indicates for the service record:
12:59
